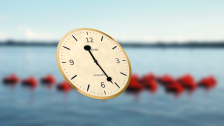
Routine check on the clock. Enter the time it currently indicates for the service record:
11:26
